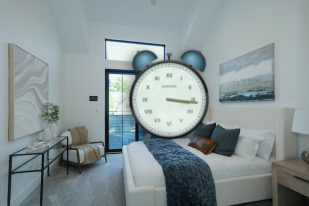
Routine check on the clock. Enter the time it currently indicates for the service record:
3:16
